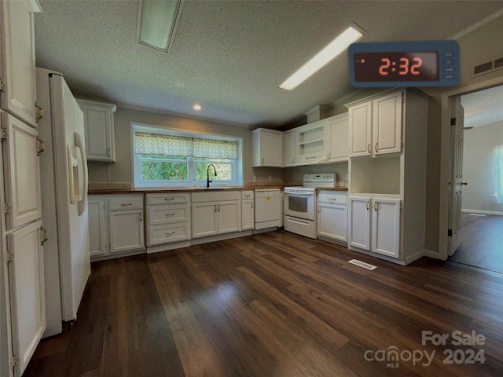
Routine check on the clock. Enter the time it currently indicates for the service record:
2:32
